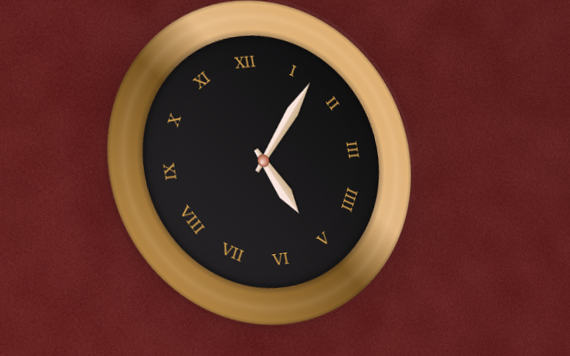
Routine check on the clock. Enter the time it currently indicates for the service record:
5:07
